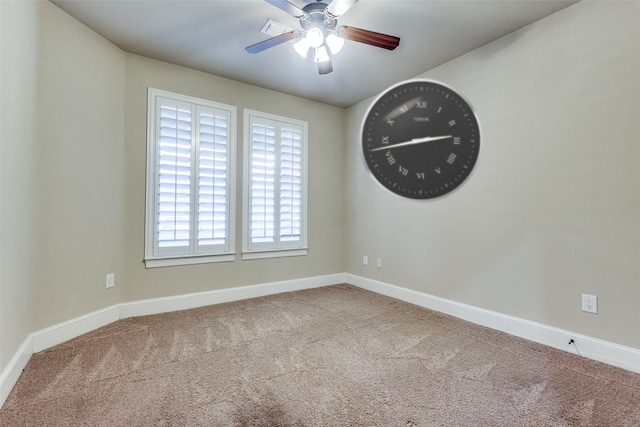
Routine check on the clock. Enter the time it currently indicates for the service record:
2:43
